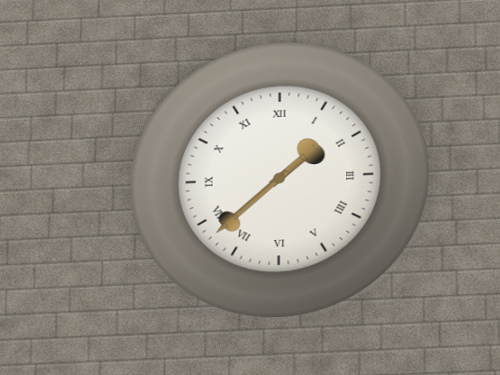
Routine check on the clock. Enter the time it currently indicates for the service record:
1:38
